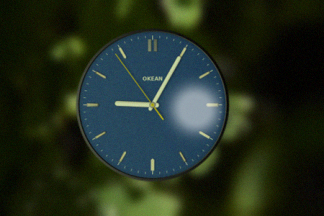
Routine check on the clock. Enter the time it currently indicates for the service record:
9:04:54
